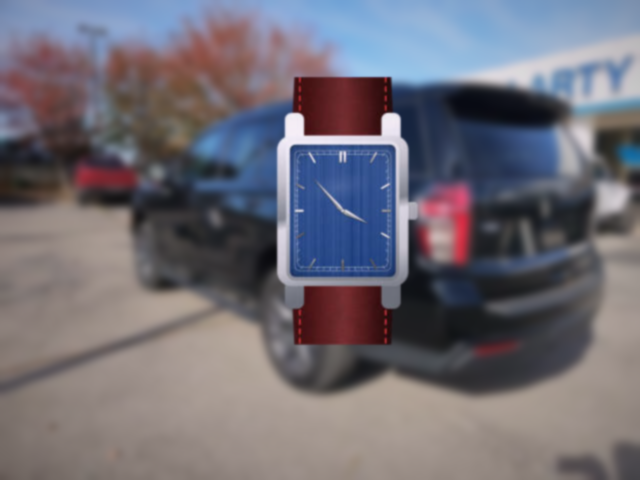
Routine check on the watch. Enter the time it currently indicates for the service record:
3:53
